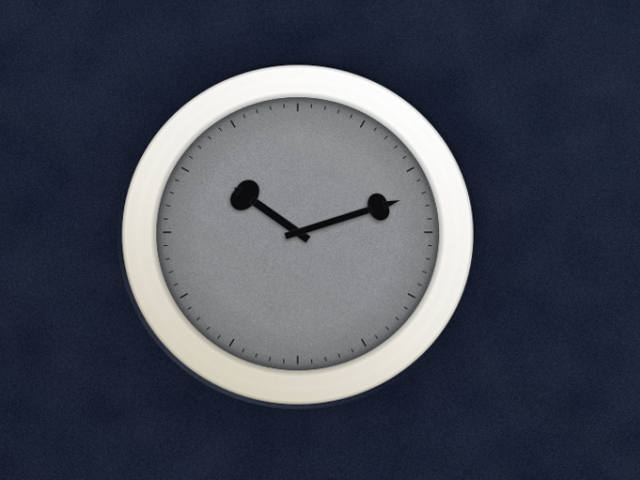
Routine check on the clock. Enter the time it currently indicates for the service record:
10:12
